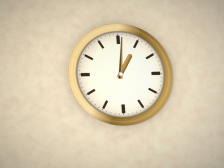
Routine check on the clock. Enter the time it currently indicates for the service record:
1:01
